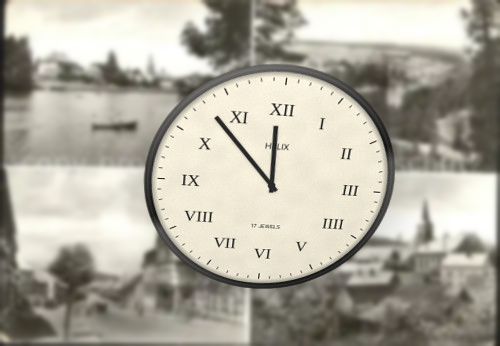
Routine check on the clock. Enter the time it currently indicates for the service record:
11:53
